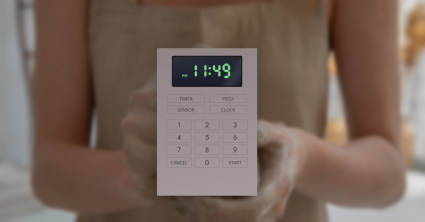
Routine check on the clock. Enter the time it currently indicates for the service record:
11:49
